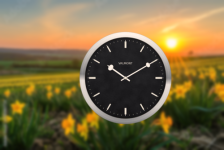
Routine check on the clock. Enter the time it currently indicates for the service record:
10:10
